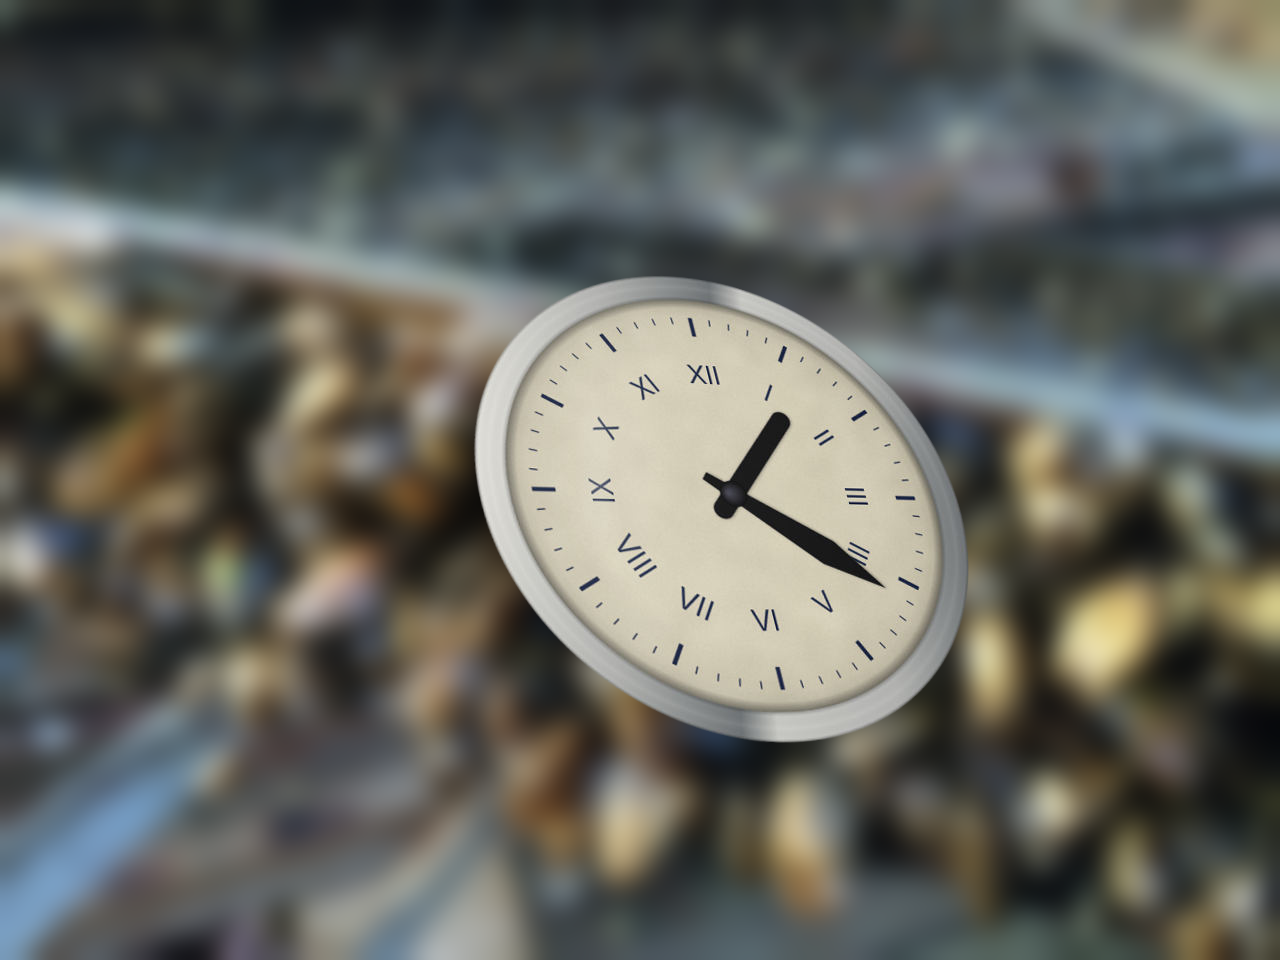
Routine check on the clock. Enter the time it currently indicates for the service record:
1:21
